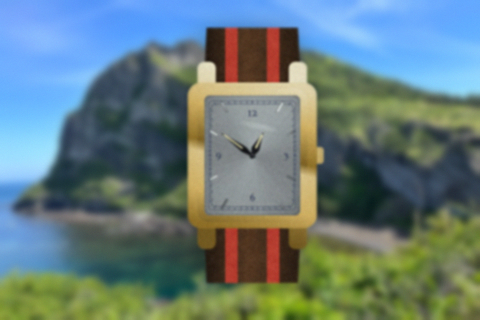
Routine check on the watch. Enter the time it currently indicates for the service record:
12:51
